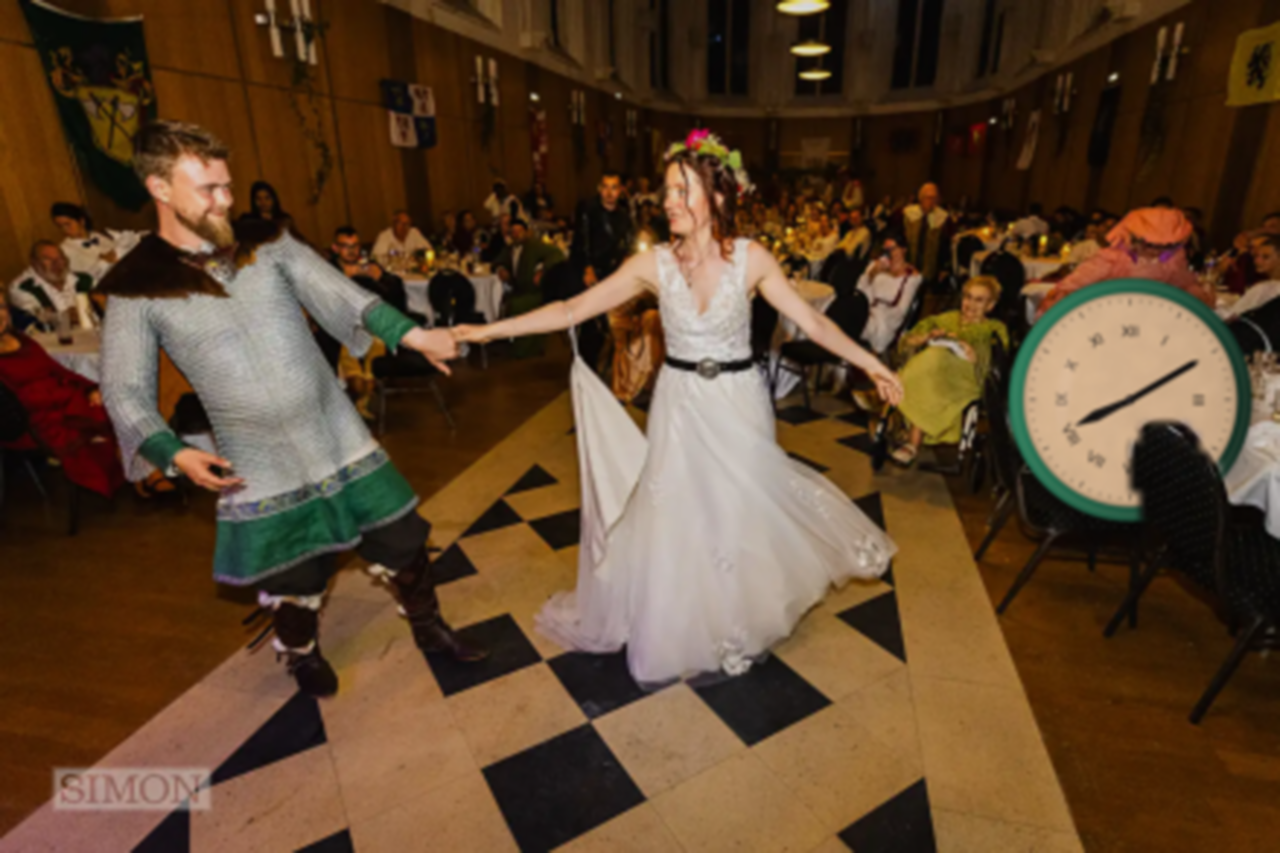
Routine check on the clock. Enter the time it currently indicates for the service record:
8:10
